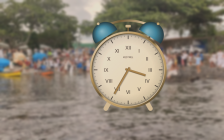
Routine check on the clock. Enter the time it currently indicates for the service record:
3:35
